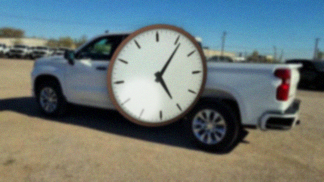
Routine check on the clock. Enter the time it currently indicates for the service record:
5:06
